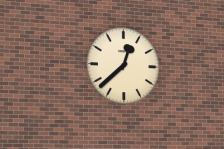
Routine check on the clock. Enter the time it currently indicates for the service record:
12:38
